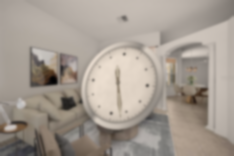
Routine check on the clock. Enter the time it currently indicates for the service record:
11:27
